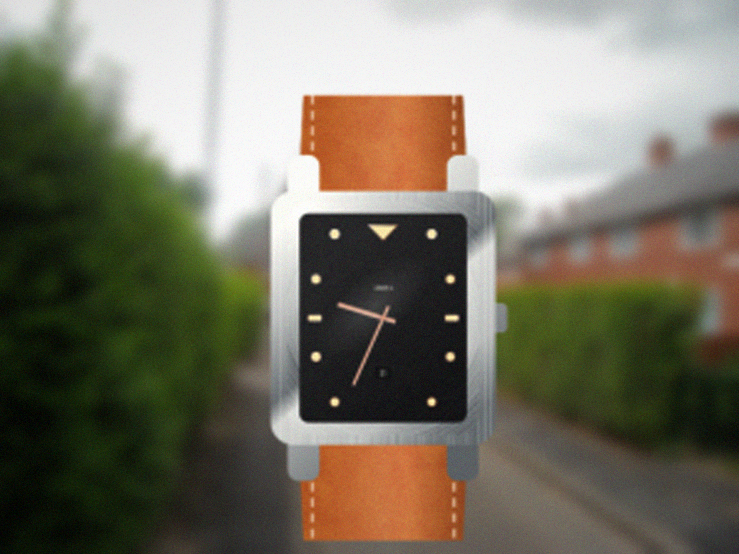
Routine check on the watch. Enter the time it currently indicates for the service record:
9:34
